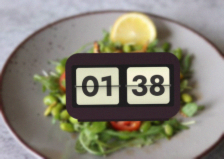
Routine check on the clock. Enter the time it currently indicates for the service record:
1:38
